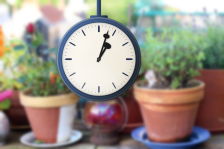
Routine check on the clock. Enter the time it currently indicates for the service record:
1:03
